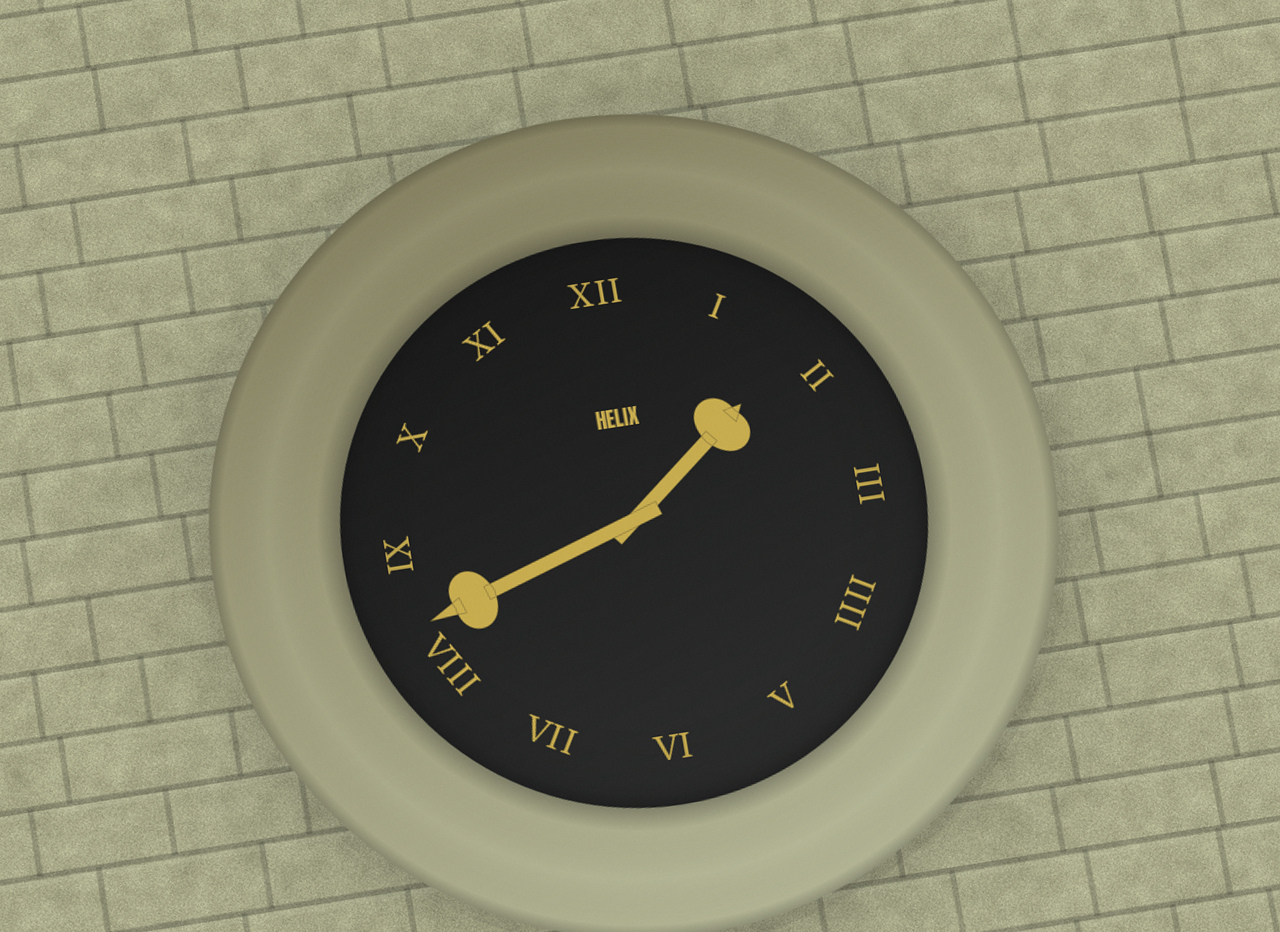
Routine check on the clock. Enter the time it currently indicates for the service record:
1:42
